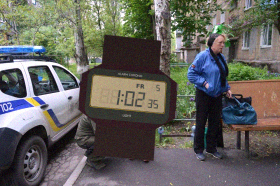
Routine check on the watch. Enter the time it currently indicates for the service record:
1:02:35
